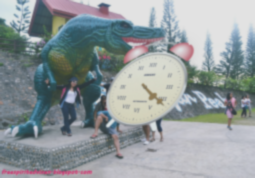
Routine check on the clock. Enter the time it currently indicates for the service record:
4:21
